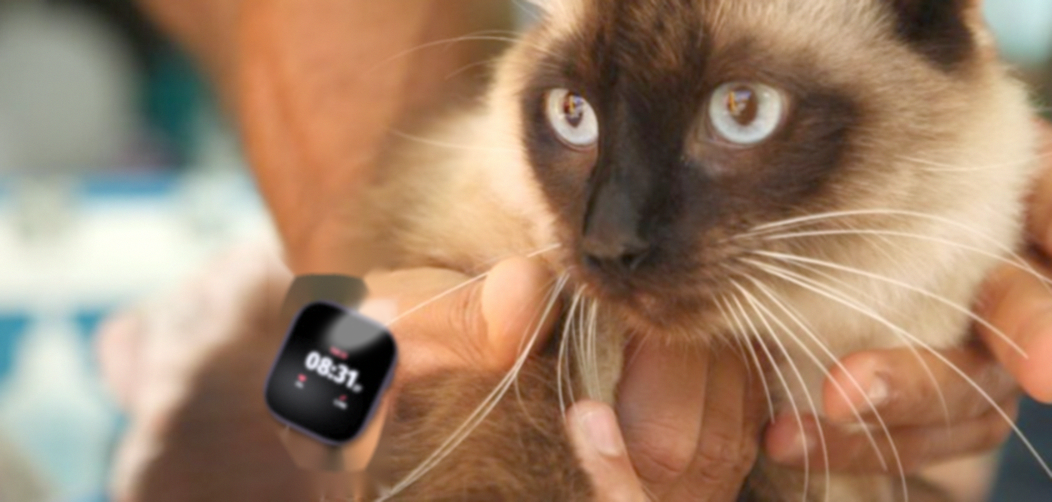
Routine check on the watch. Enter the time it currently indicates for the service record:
8:31
